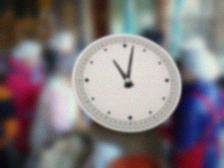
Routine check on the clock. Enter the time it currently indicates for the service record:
11:02
